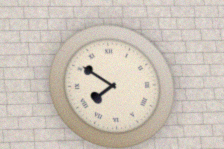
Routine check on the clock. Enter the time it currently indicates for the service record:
7:51
